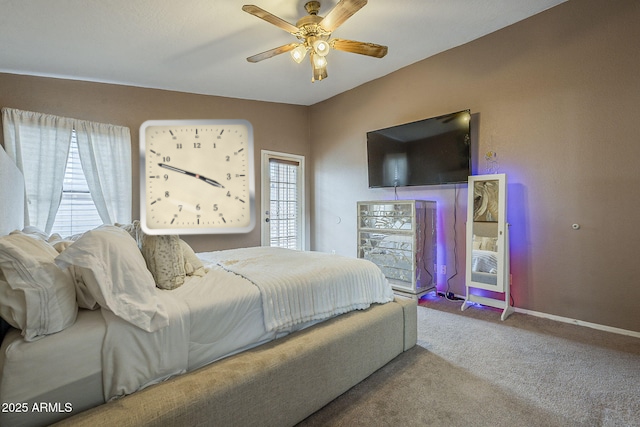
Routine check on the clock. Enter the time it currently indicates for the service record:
3:48
